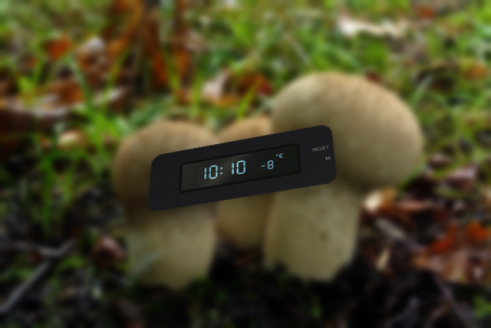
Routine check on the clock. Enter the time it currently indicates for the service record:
10:10
